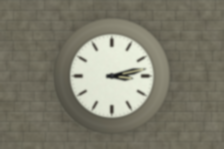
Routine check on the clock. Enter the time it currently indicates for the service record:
3:13
